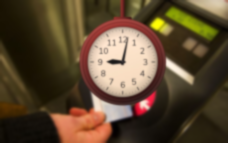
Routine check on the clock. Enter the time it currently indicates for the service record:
9:02
